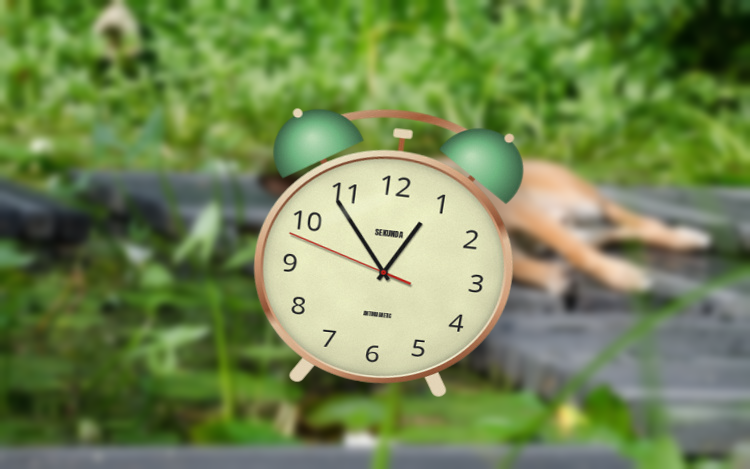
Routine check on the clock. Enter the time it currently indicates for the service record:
12:53:48
